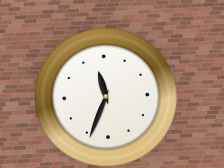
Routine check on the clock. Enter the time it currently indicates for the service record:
11:34
